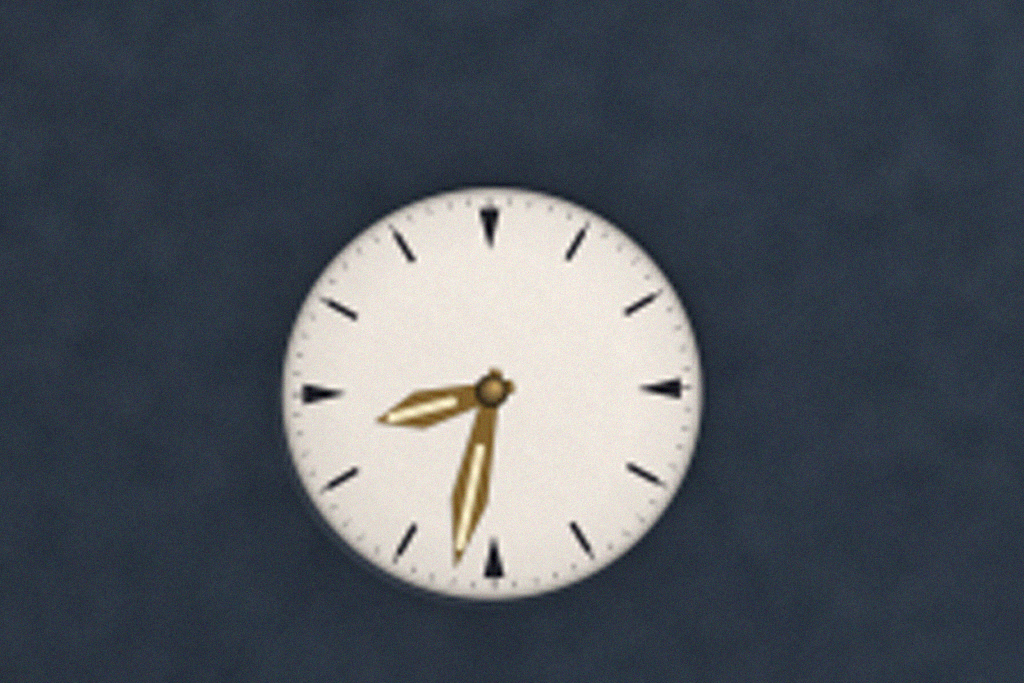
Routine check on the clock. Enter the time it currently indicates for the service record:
8:32
